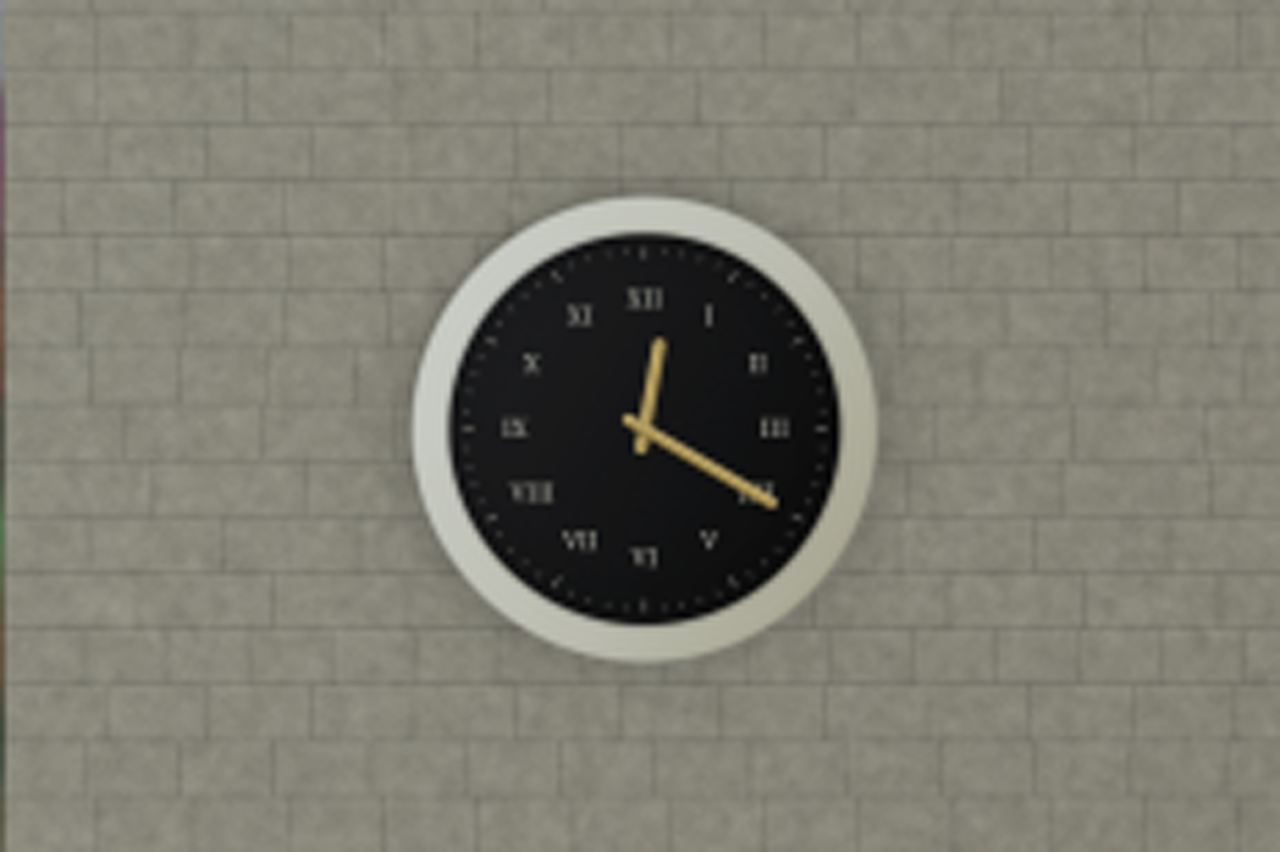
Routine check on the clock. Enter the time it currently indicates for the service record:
12:20
